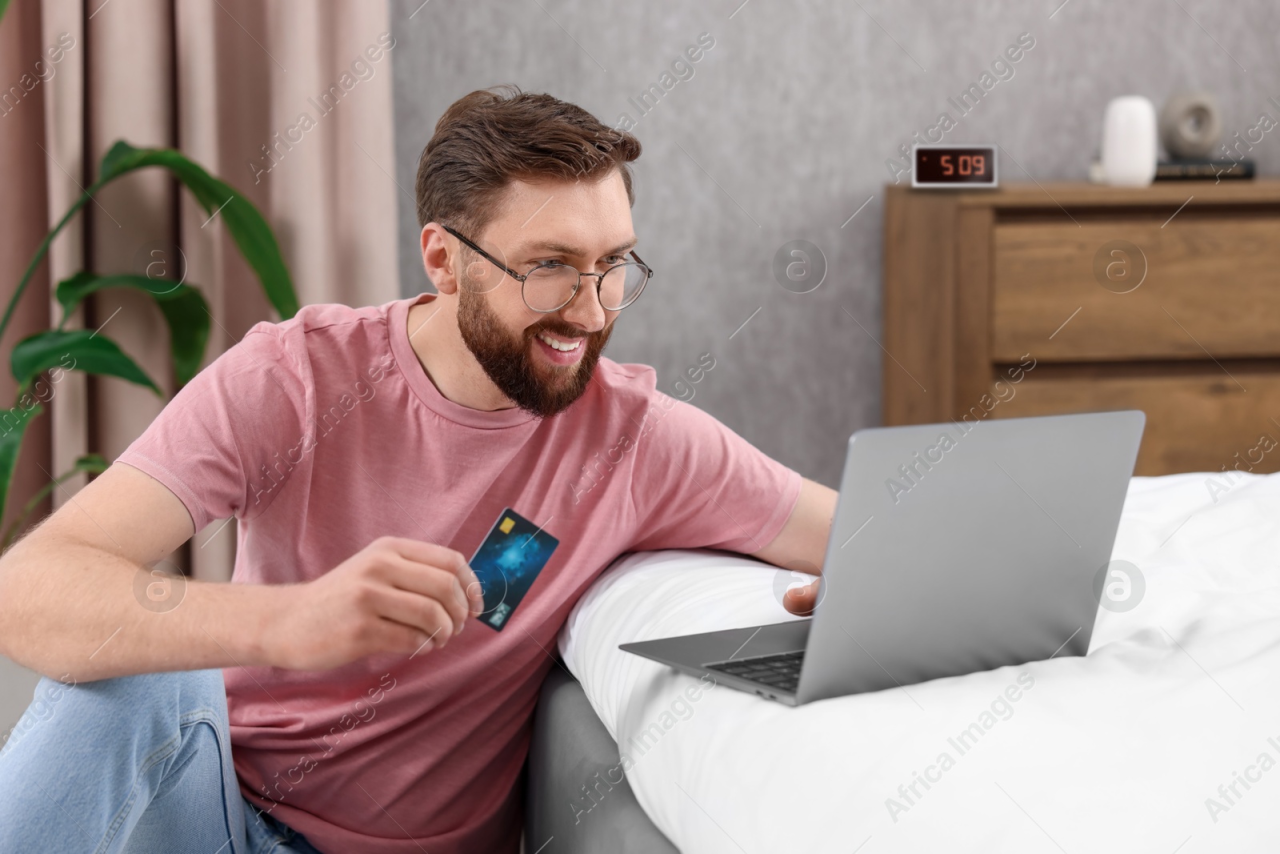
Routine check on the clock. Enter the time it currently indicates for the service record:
5:09
